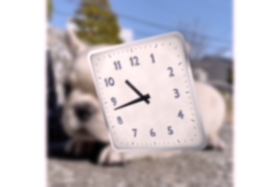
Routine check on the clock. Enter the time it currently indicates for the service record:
10:43
